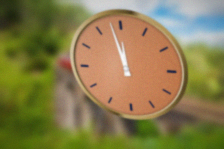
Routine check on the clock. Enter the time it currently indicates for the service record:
11:58
